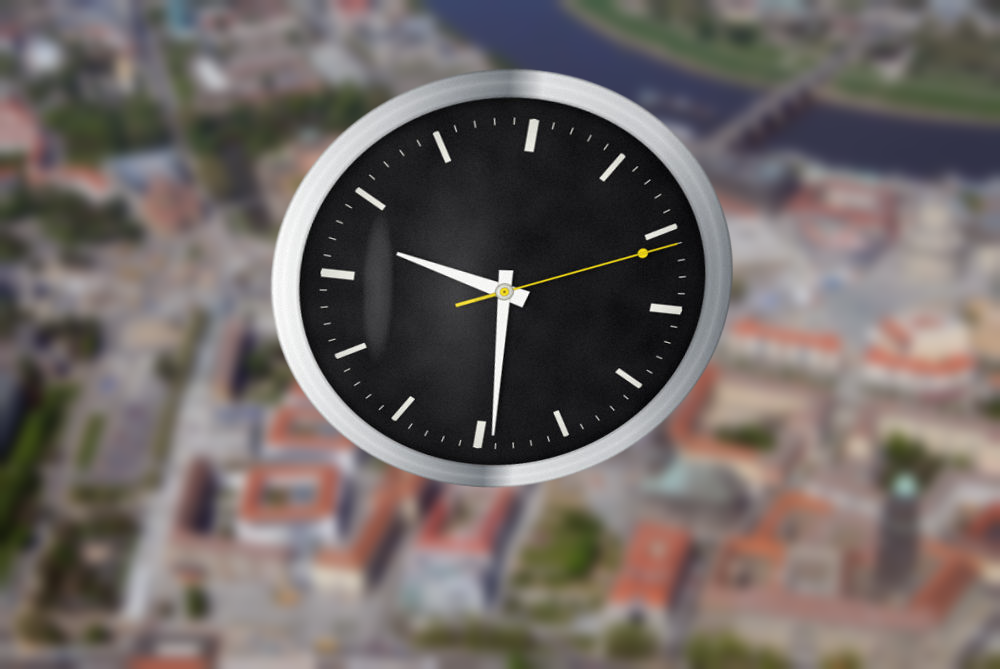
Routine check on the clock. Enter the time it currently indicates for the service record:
9:29:11
